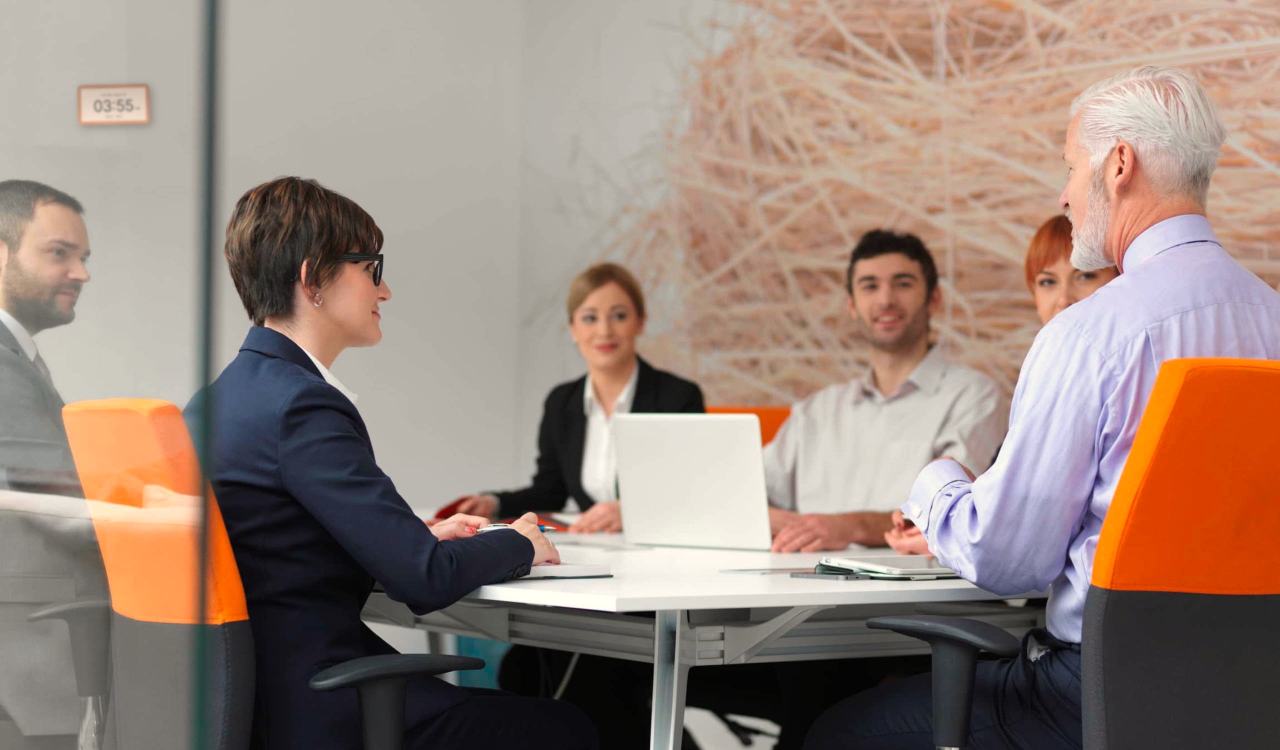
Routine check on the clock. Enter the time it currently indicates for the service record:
3:55
